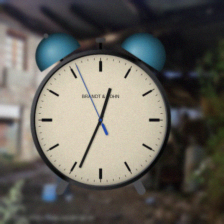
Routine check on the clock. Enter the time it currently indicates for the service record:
12:33:56
